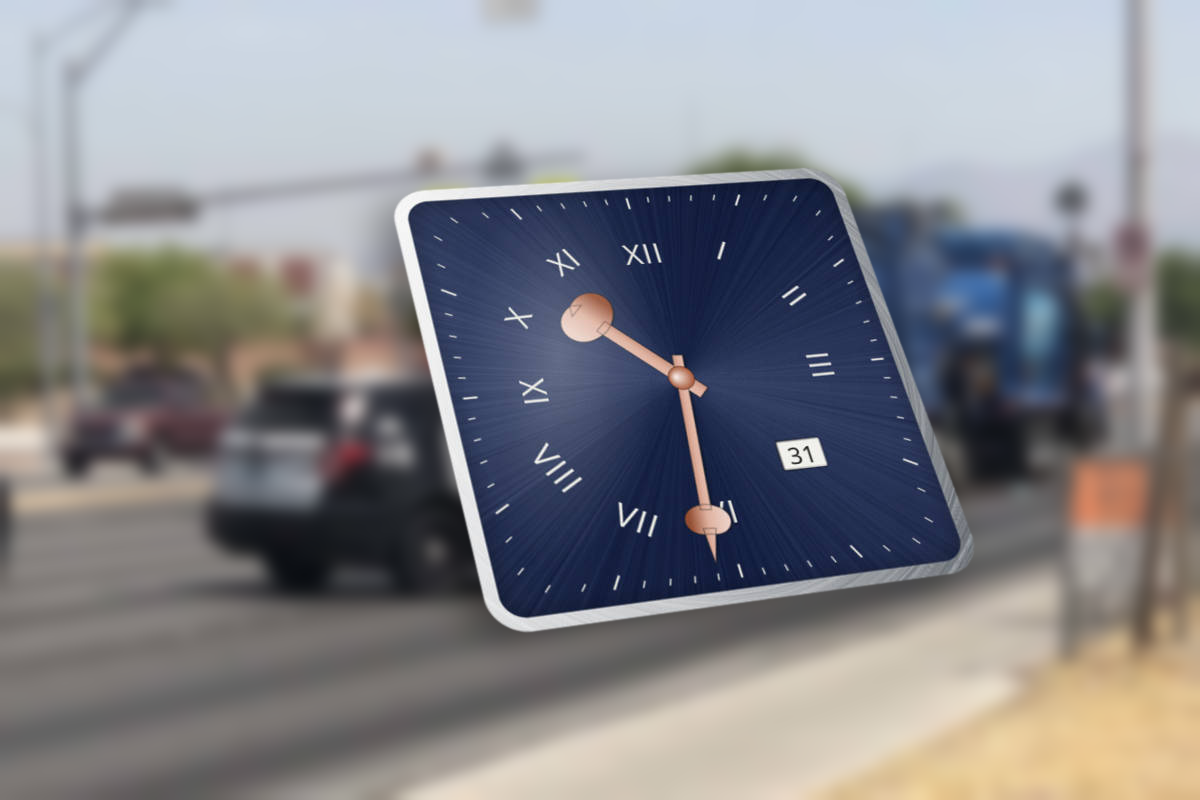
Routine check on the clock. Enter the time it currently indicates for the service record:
10:31
